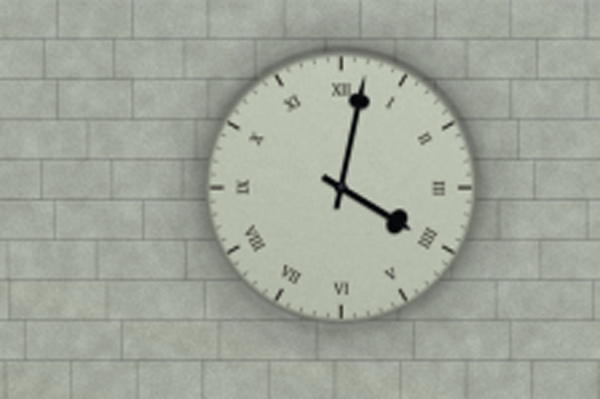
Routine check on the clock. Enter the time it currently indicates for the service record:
4:02
